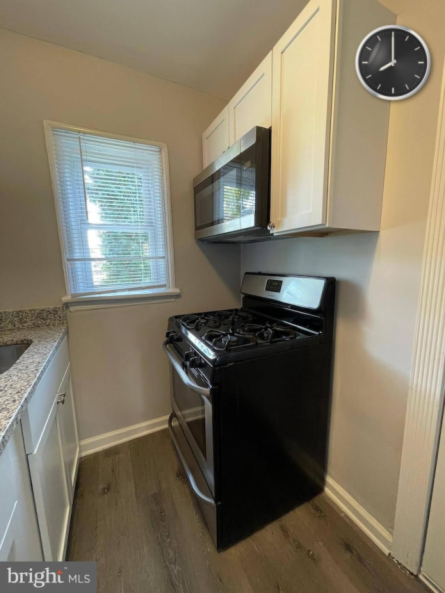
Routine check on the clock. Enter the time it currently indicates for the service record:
8:00
